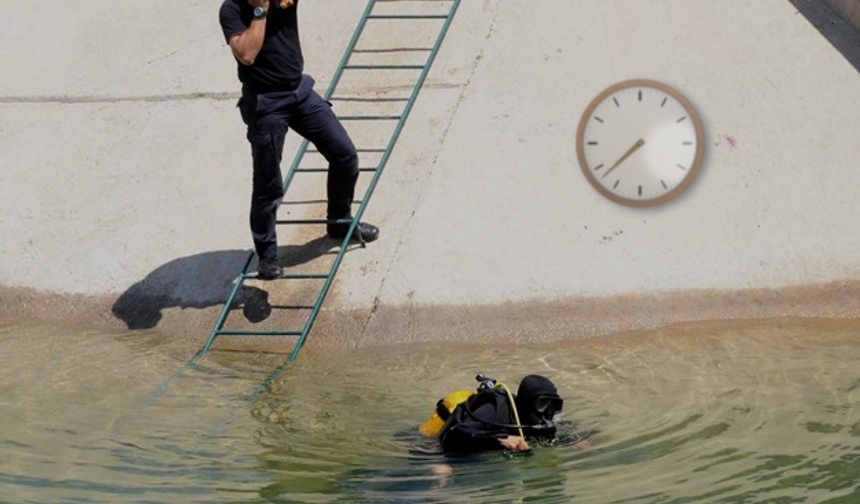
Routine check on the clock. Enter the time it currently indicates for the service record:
7:38
